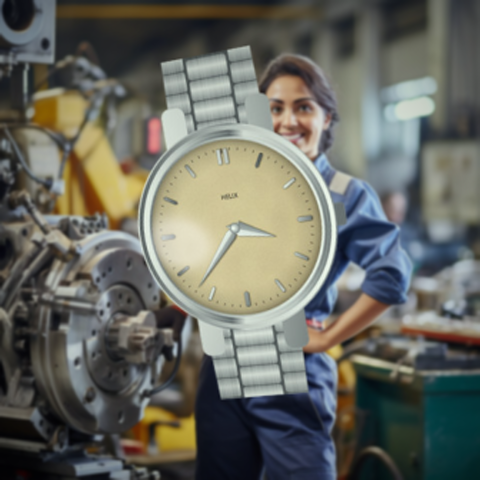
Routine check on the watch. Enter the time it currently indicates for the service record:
3:37
